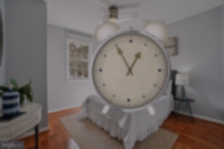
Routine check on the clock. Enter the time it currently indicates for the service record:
12:55
